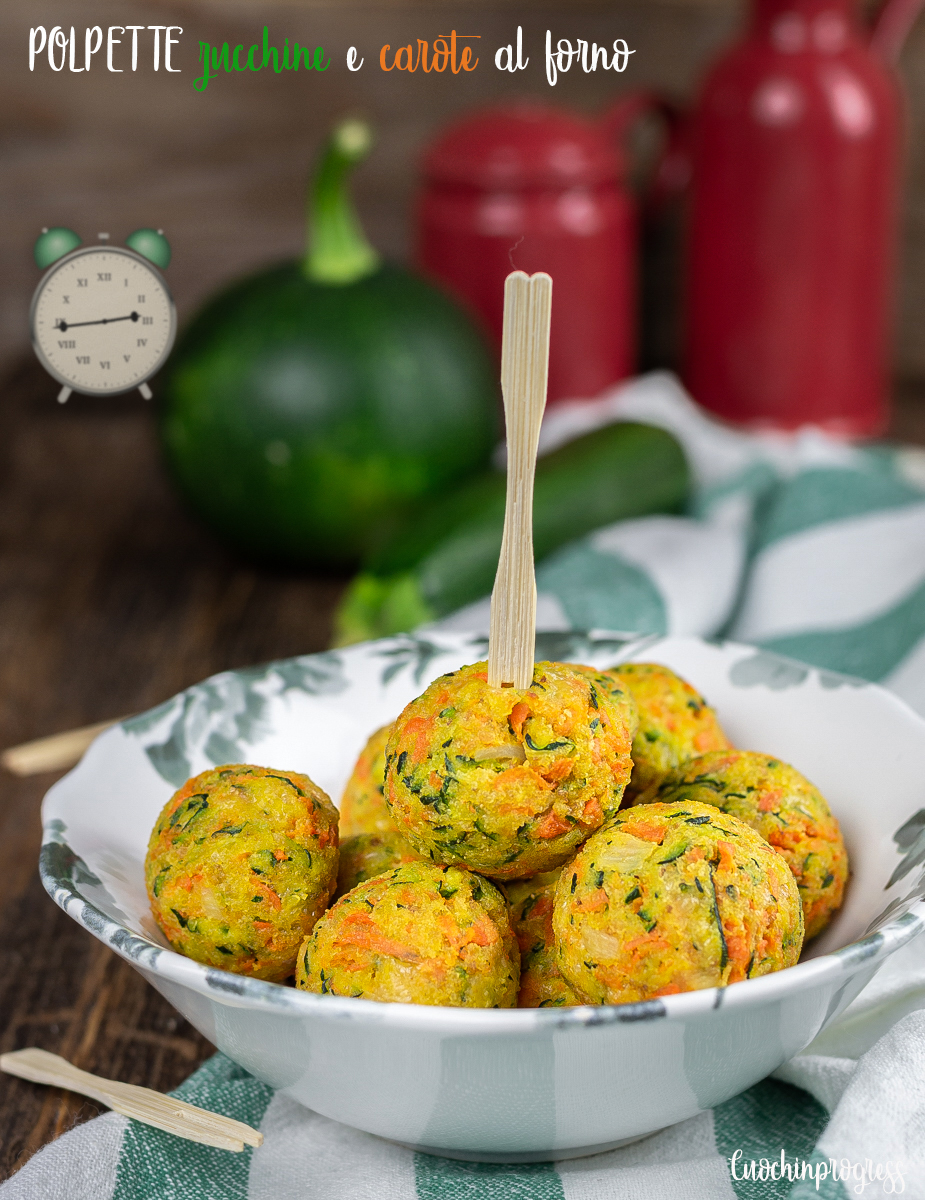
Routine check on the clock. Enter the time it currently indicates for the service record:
2:44
